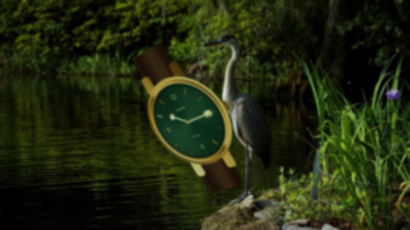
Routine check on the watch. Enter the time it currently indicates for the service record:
10:15
